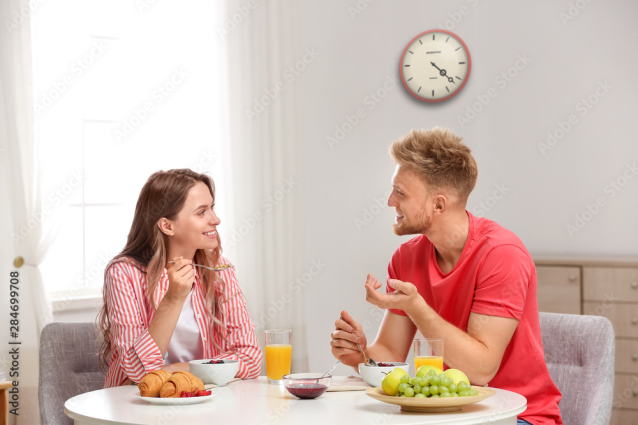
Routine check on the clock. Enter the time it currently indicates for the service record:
4:22
